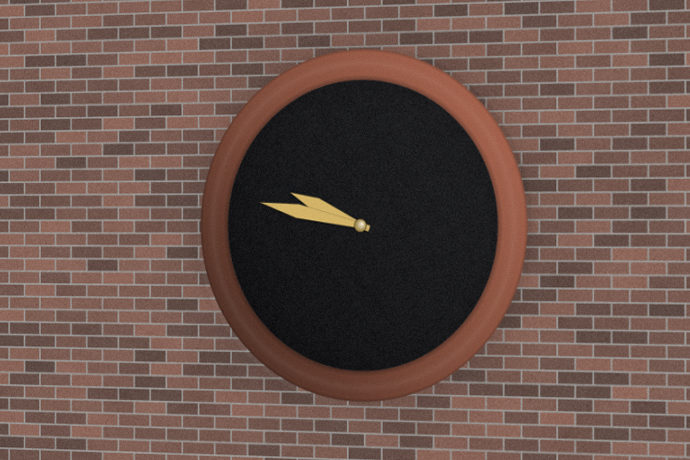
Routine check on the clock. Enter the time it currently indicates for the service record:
9:47
